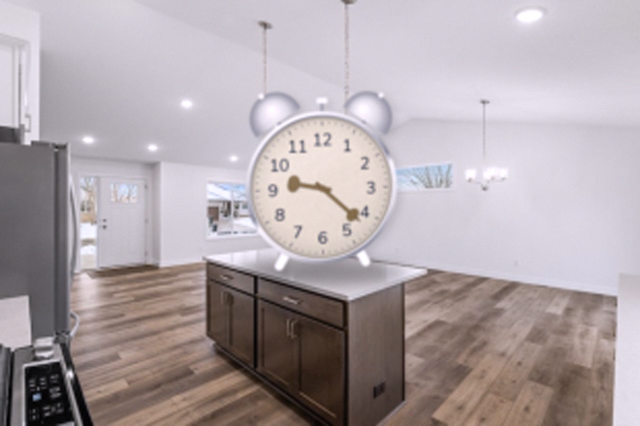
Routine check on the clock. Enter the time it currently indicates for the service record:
9:22
